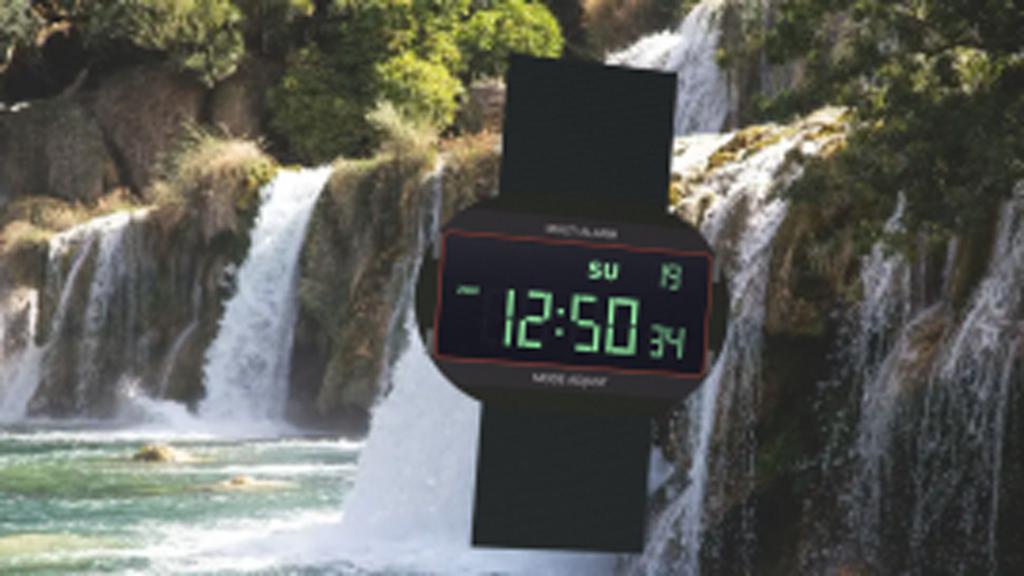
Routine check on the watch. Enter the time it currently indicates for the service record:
12:50:34
